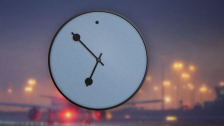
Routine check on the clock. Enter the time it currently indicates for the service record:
6:53
